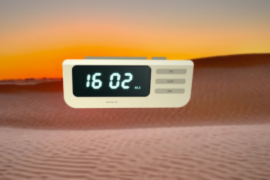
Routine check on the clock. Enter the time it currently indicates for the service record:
16:02
